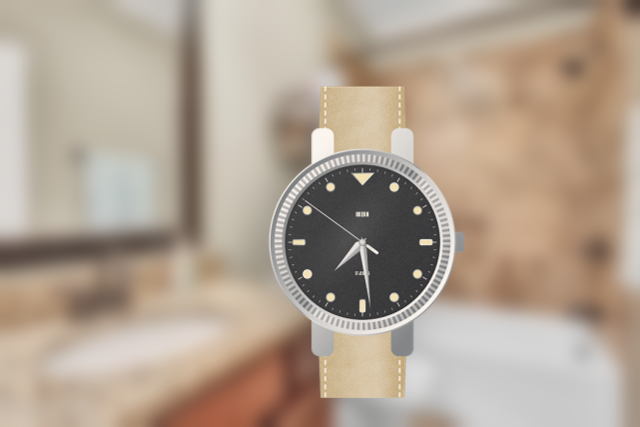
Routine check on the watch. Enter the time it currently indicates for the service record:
7:28:51
